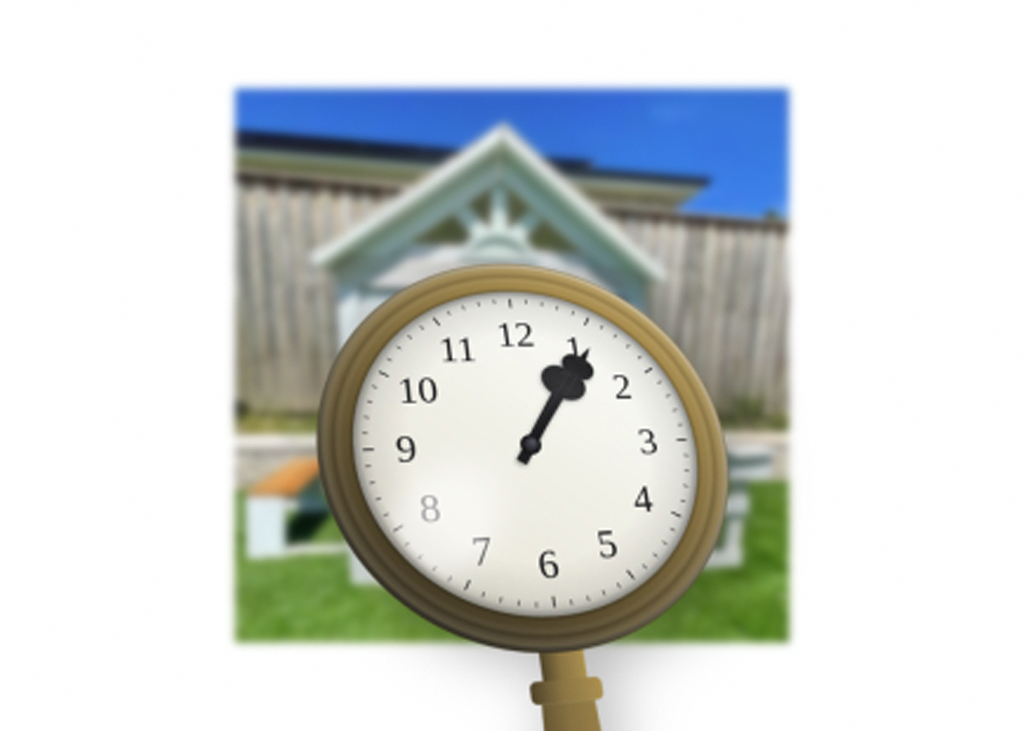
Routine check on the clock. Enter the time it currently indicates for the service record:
1:06
